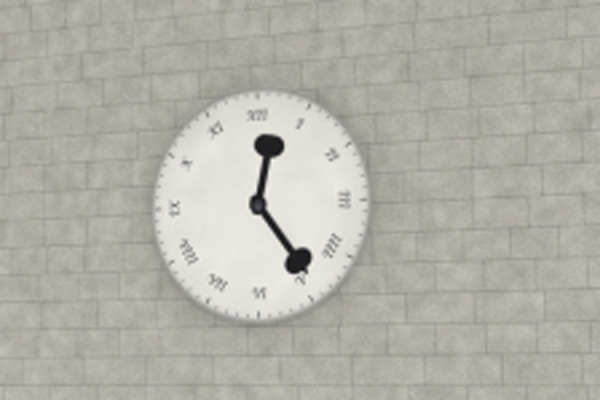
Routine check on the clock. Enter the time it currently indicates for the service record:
12:24
